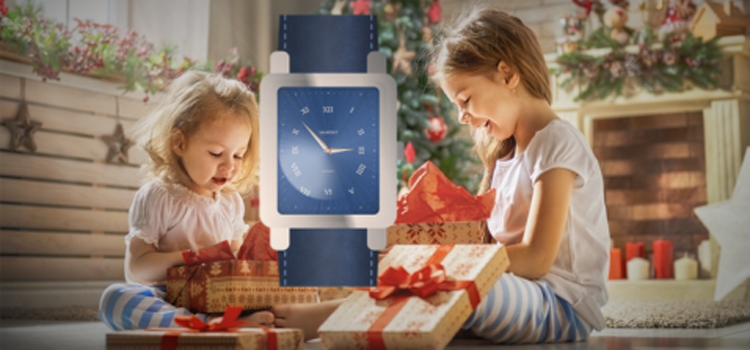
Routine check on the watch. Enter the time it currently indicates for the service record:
2:53
